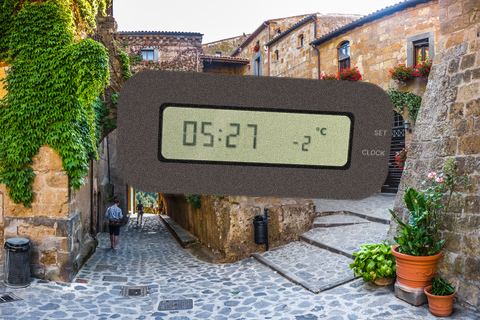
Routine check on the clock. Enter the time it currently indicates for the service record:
5:27
